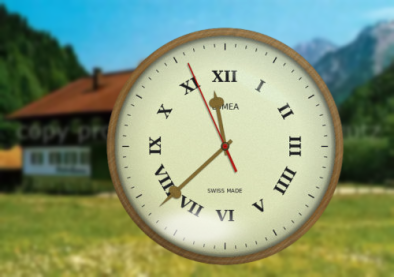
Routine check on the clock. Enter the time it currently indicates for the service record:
11:37:56
